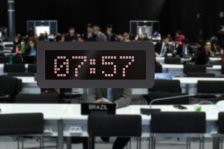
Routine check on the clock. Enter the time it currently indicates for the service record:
7:57
